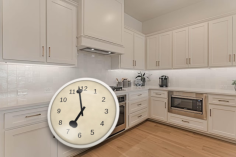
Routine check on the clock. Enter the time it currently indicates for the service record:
6:58
